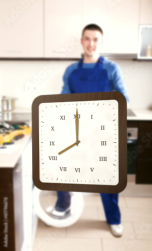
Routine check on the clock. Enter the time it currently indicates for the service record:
8:00
